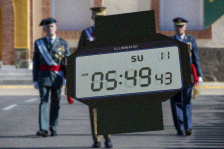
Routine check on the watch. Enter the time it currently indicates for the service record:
5:49:43
